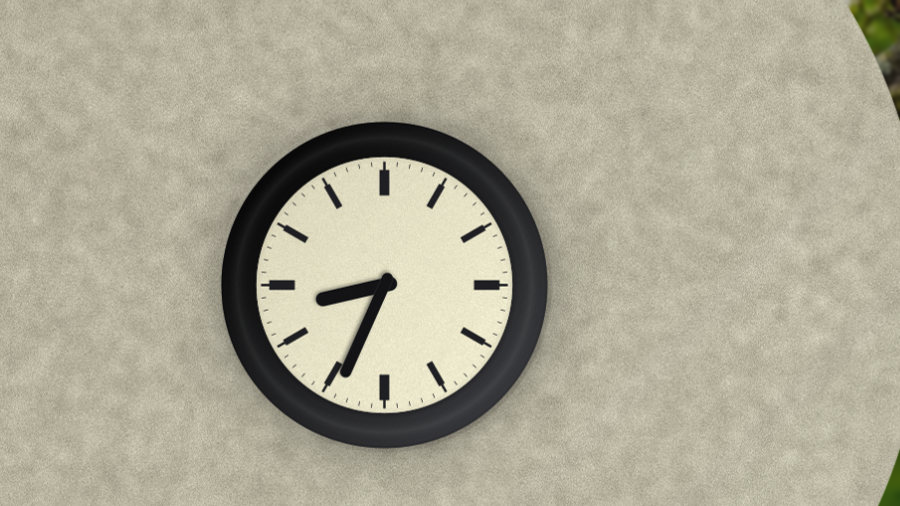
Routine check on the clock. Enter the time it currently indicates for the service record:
8:34
